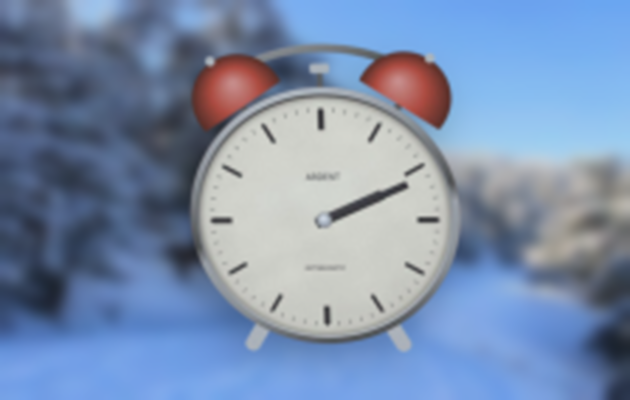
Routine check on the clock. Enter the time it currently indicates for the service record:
2:11
